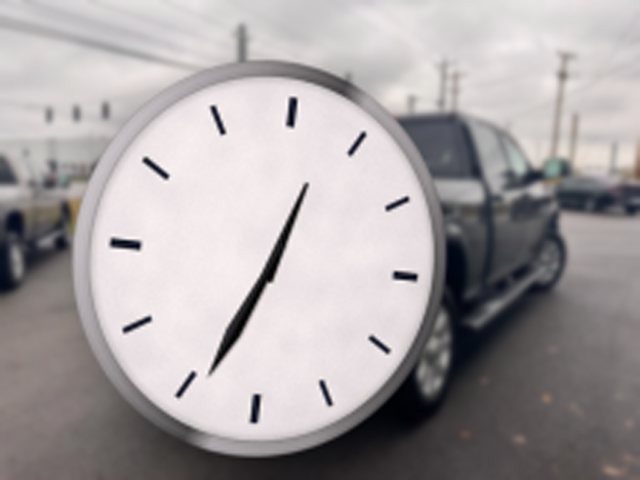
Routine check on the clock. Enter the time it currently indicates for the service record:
12:34
